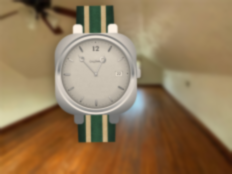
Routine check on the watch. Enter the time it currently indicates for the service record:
12:53
